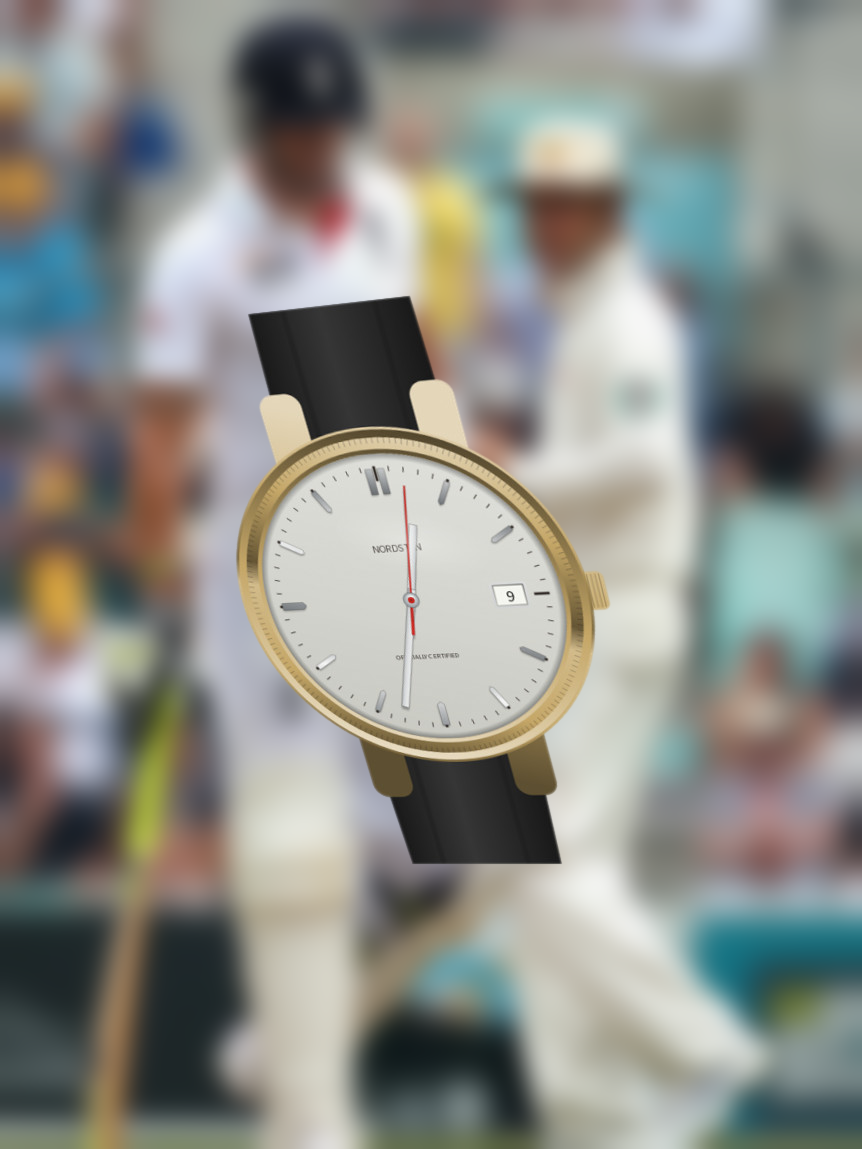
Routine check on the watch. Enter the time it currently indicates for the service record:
12:33:02
